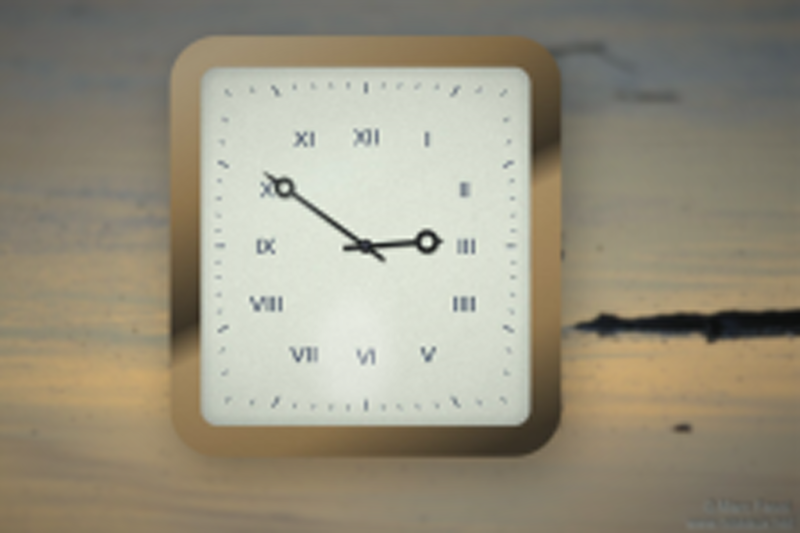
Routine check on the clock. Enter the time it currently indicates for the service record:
2:51
